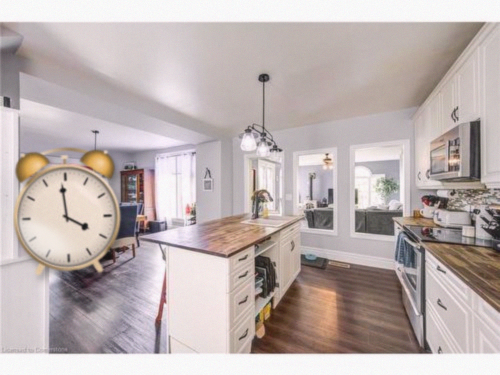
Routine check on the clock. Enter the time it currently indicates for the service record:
3:59
